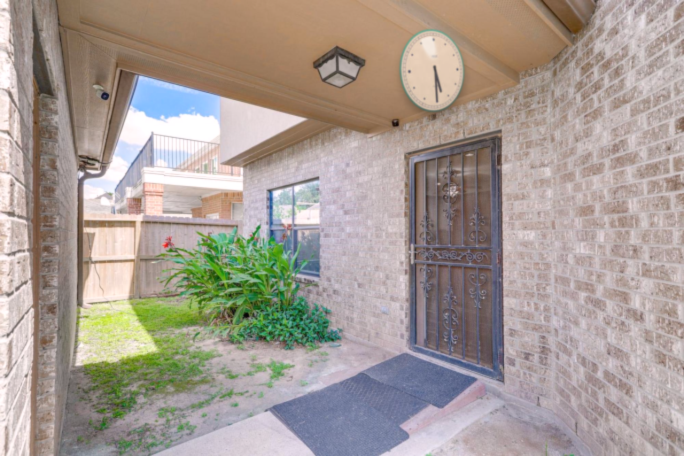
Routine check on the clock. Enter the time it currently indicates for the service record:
5:30
